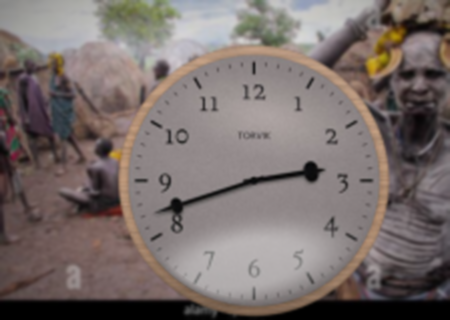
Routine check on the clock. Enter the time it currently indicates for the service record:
2:42
